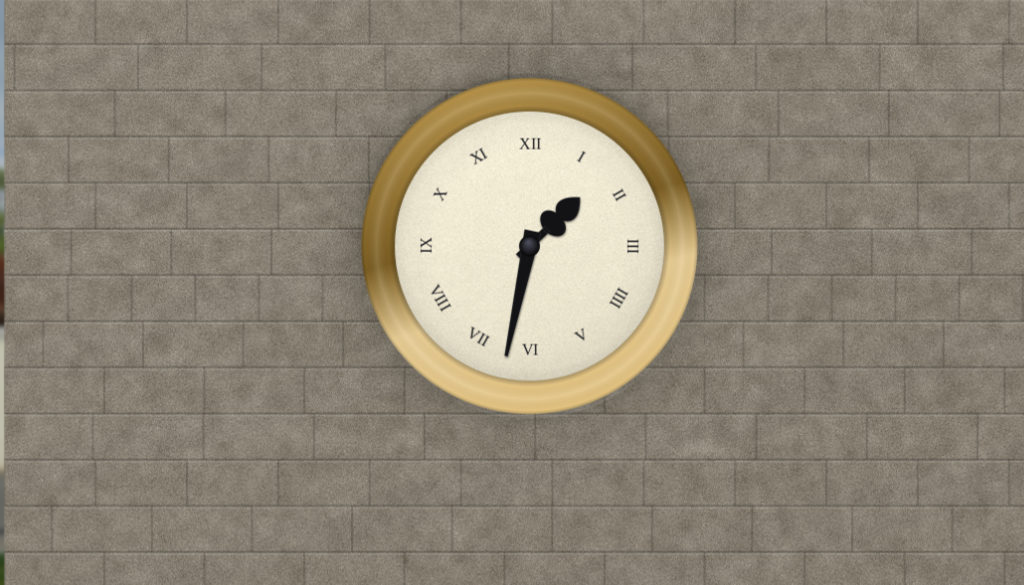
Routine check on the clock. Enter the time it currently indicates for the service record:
1:32
